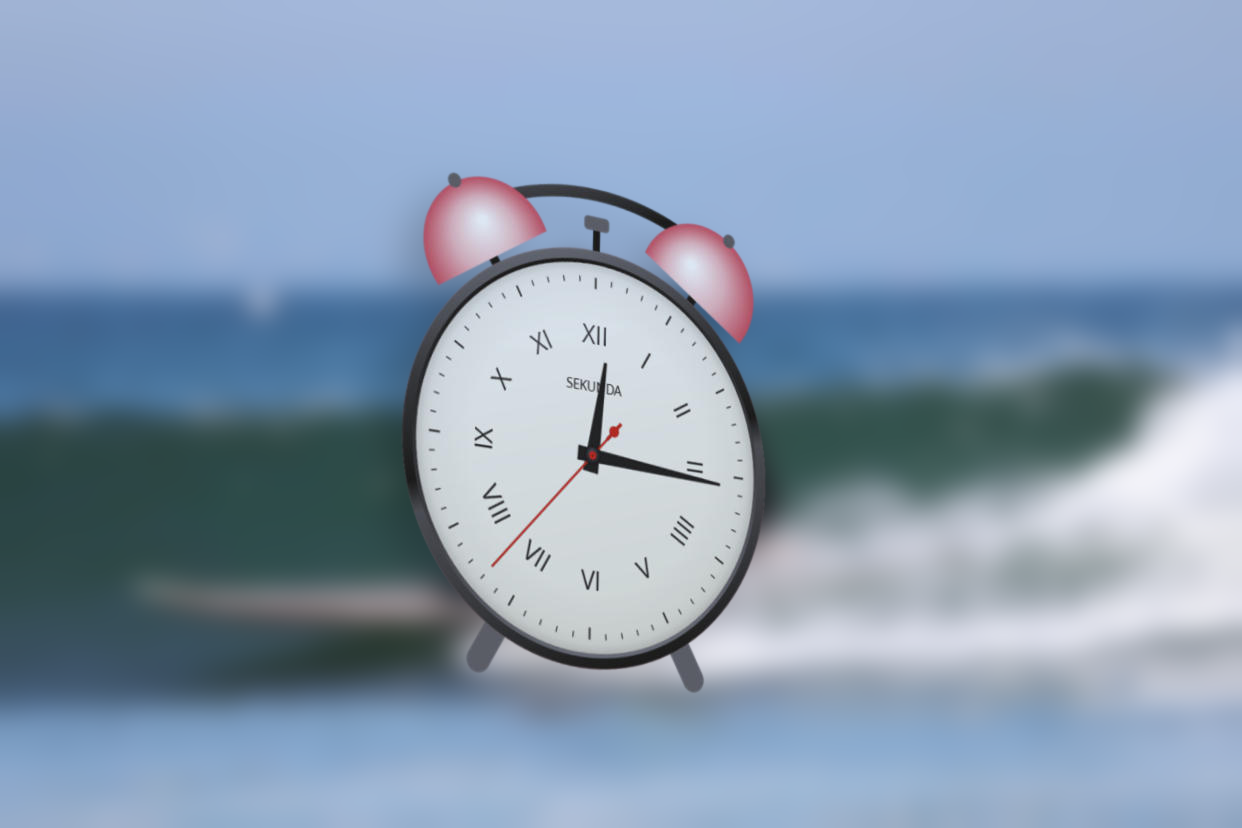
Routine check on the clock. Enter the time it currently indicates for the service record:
12:15:37
